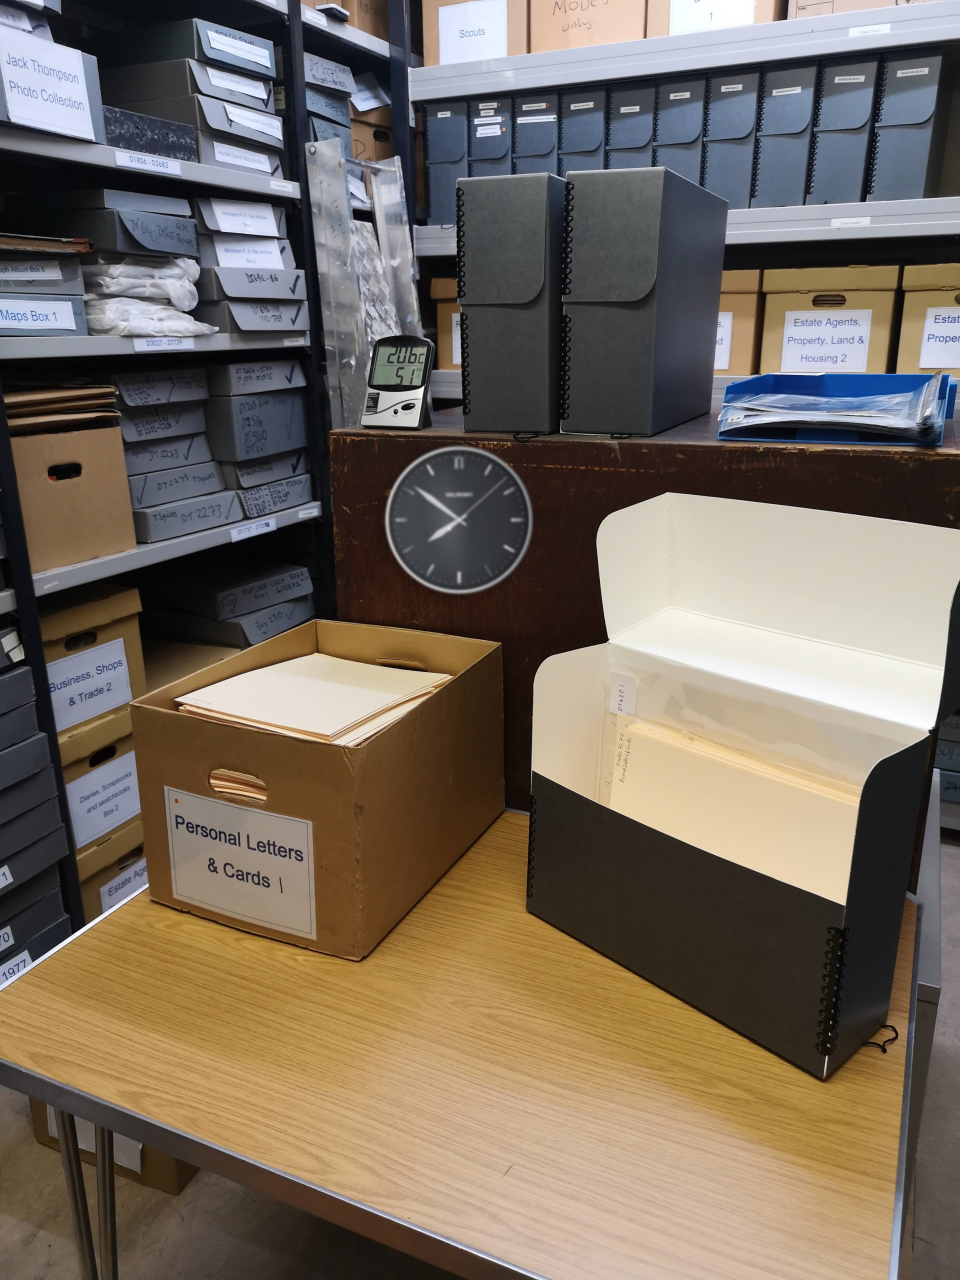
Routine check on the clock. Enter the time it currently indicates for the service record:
7:51:08
